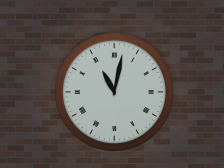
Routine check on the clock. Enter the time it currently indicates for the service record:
11:02
